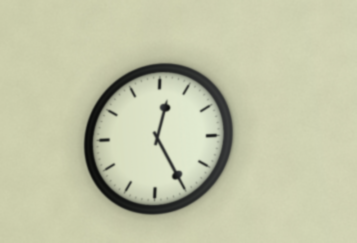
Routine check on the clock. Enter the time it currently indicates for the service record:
12:25
